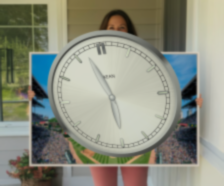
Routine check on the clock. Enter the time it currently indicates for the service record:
5:57
